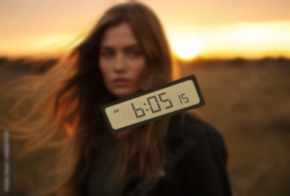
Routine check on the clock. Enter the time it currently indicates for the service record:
6:05:15
